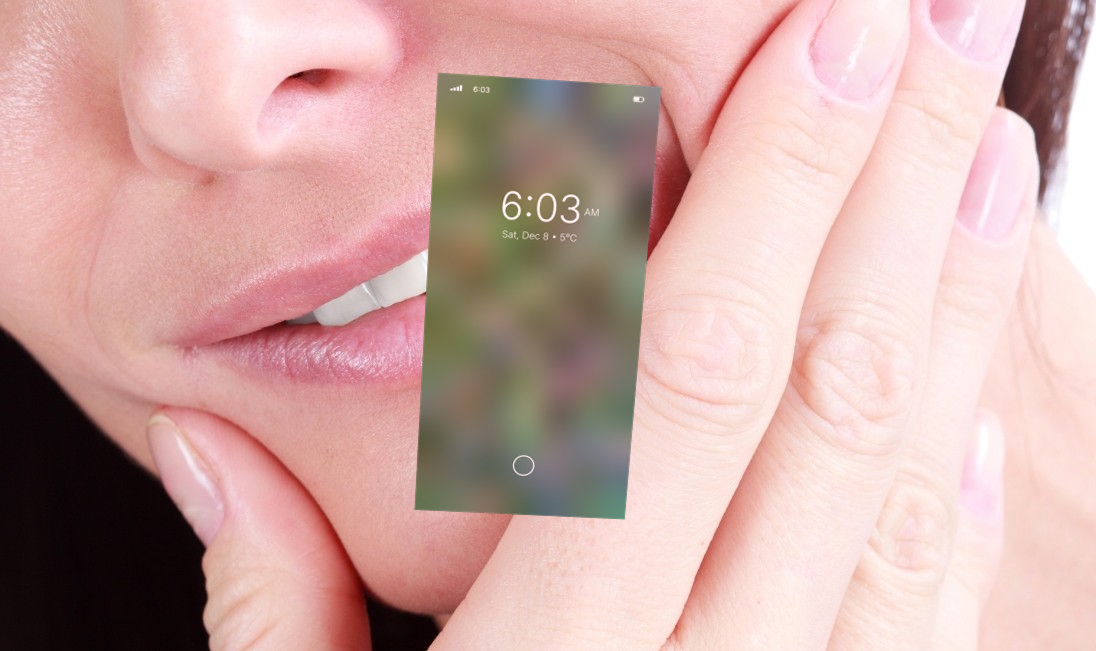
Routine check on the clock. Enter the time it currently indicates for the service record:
6:03
